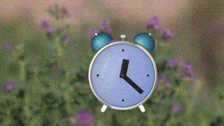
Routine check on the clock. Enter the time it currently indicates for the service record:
12:22
